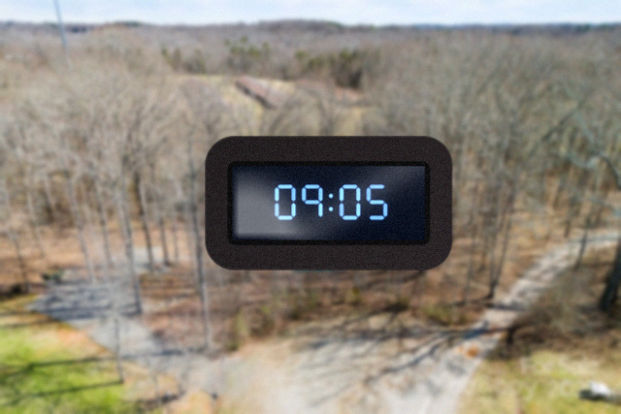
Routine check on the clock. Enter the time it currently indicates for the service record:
9:05
